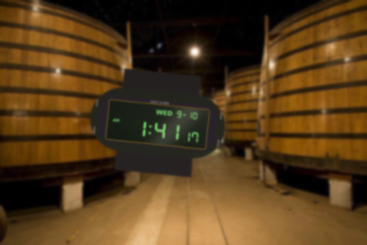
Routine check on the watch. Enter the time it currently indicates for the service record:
1:41:17
